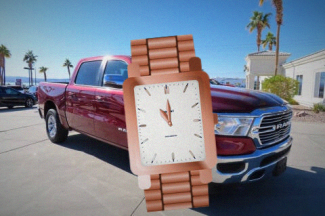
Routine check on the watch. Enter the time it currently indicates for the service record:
11:00
